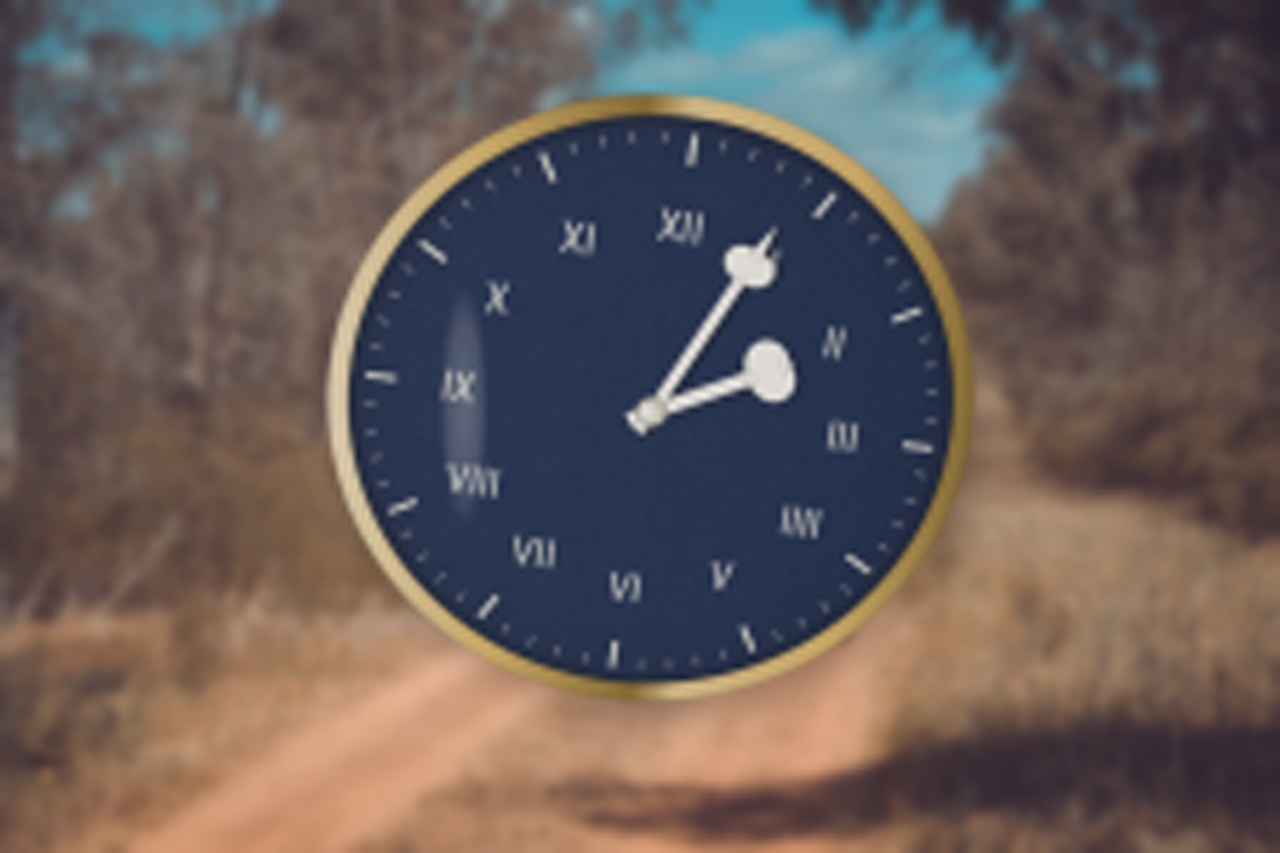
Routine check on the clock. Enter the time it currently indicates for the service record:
2:04
